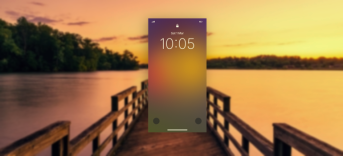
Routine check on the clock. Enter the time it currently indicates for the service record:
10:05
